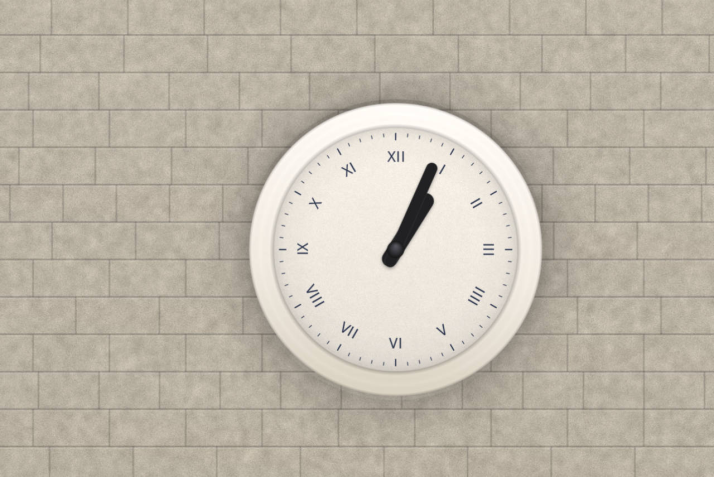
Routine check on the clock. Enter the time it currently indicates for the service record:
1:04
